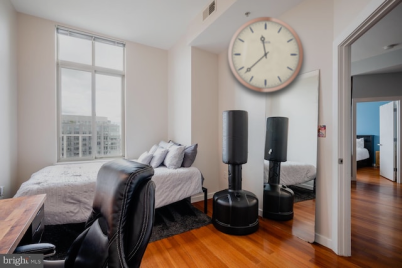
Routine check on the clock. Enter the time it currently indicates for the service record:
11:38
